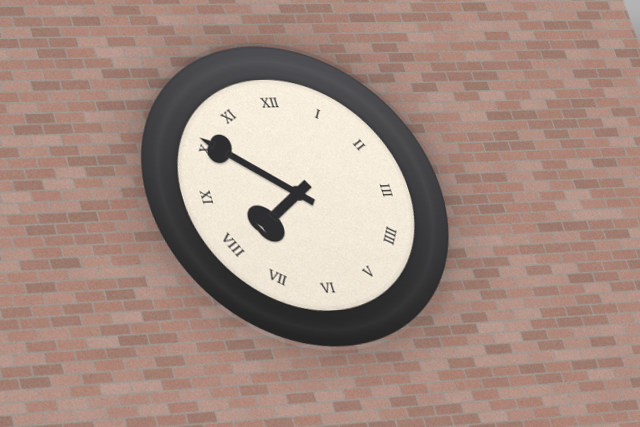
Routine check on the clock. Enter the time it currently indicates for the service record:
7:51
